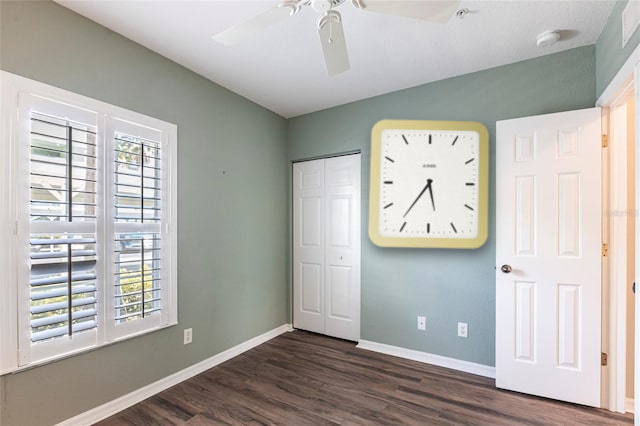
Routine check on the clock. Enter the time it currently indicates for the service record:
5:36
